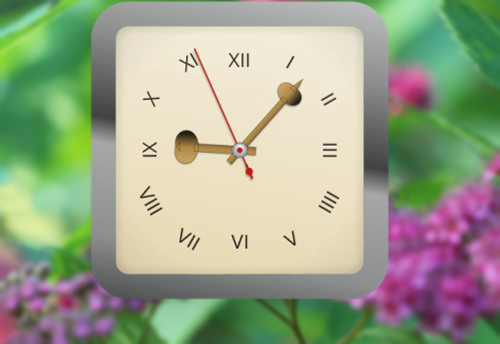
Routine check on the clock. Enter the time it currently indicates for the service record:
9:06:56
